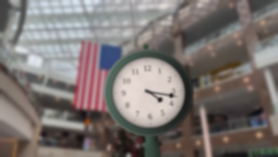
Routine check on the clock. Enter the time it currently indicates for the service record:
4:17
